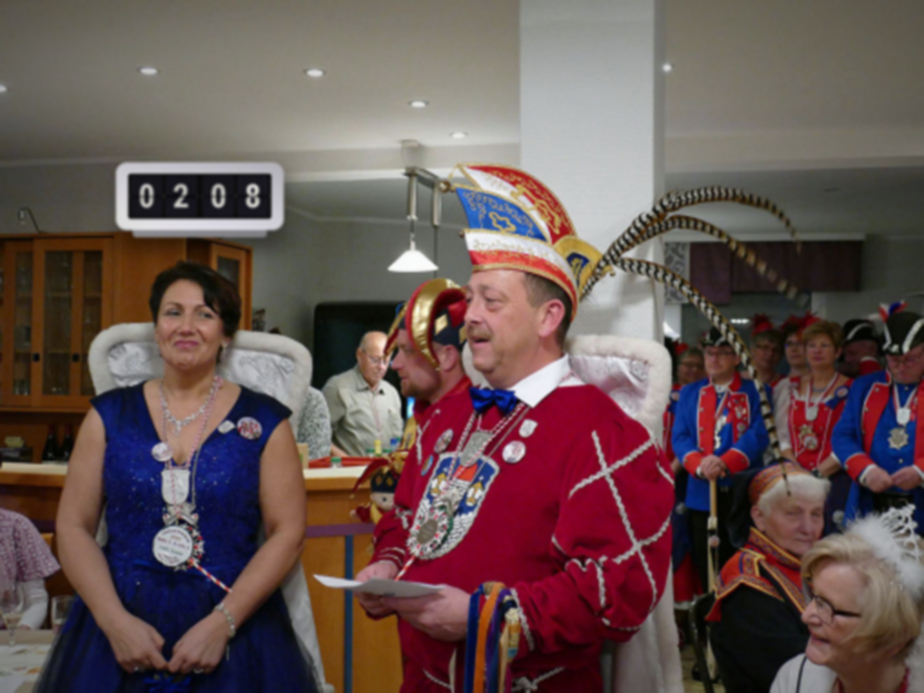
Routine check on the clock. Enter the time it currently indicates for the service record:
2:08
